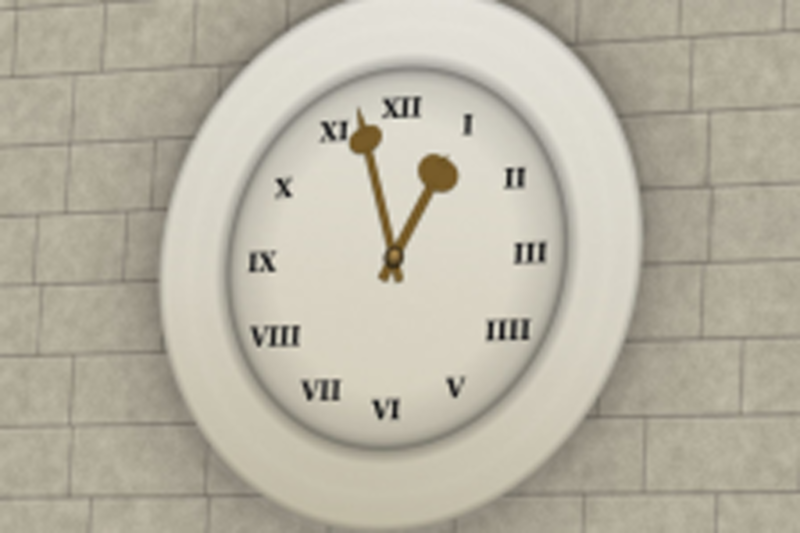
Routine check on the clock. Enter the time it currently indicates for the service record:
12:57
